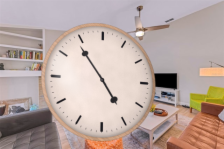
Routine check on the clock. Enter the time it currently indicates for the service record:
4:54
